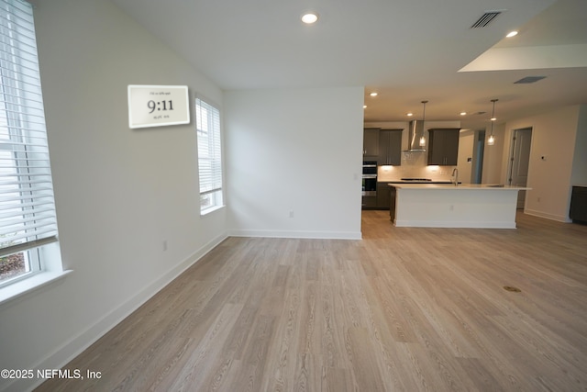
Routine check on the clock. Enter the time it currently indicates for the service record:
9:11
